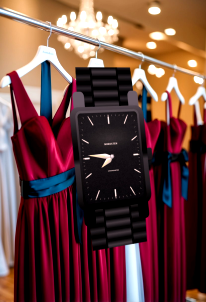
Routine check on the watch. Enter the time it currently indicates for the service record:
7:46
